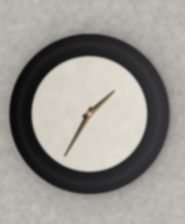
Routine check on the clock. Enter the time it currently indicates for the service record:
1:35
